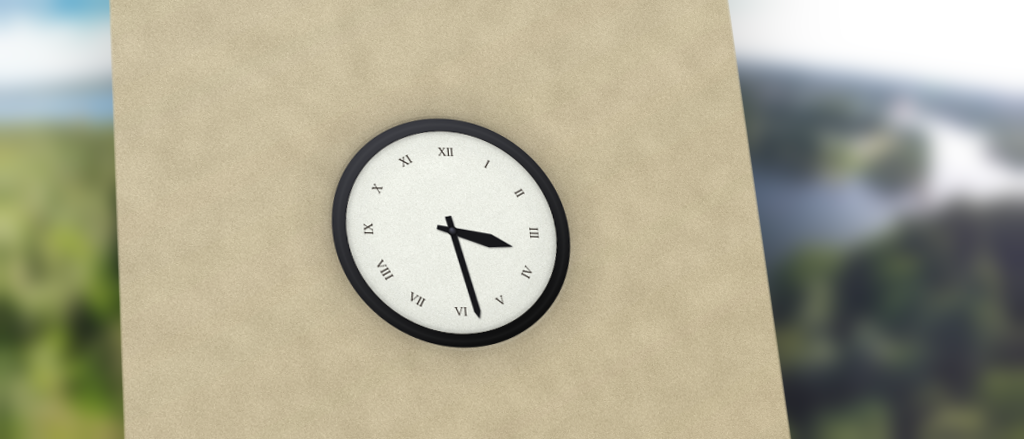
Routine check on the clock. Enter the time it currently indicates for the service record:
3:28
